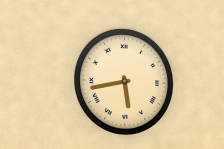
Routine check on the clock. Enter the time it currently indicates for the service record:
5:43
